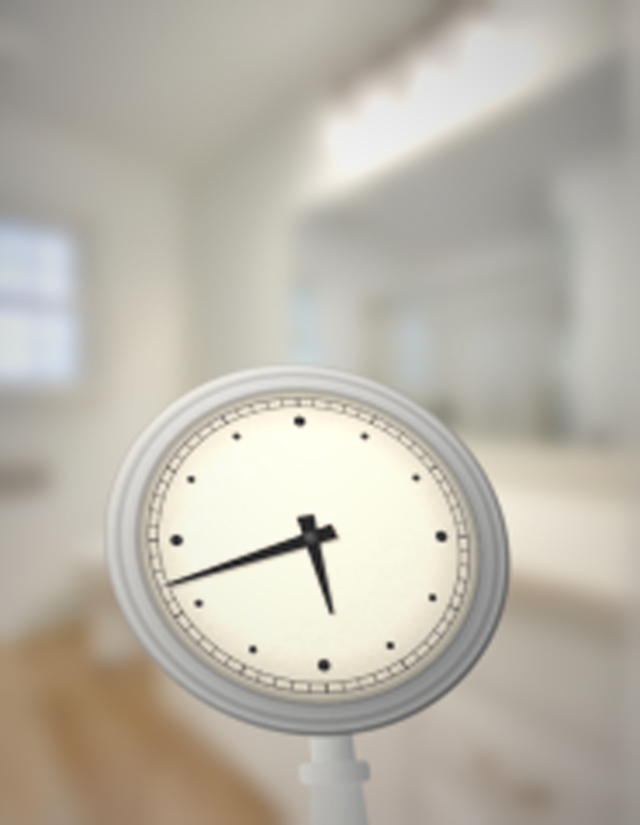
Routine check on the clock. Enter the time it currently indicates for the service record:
5:42
